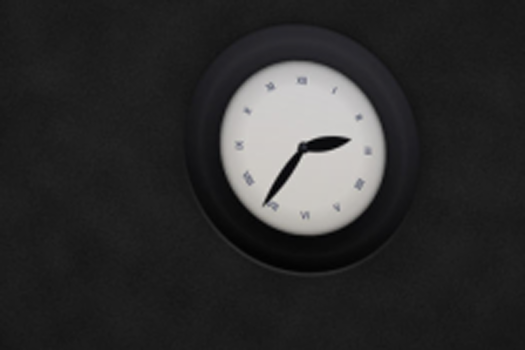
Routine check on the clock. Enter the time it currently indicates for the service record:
2:36
